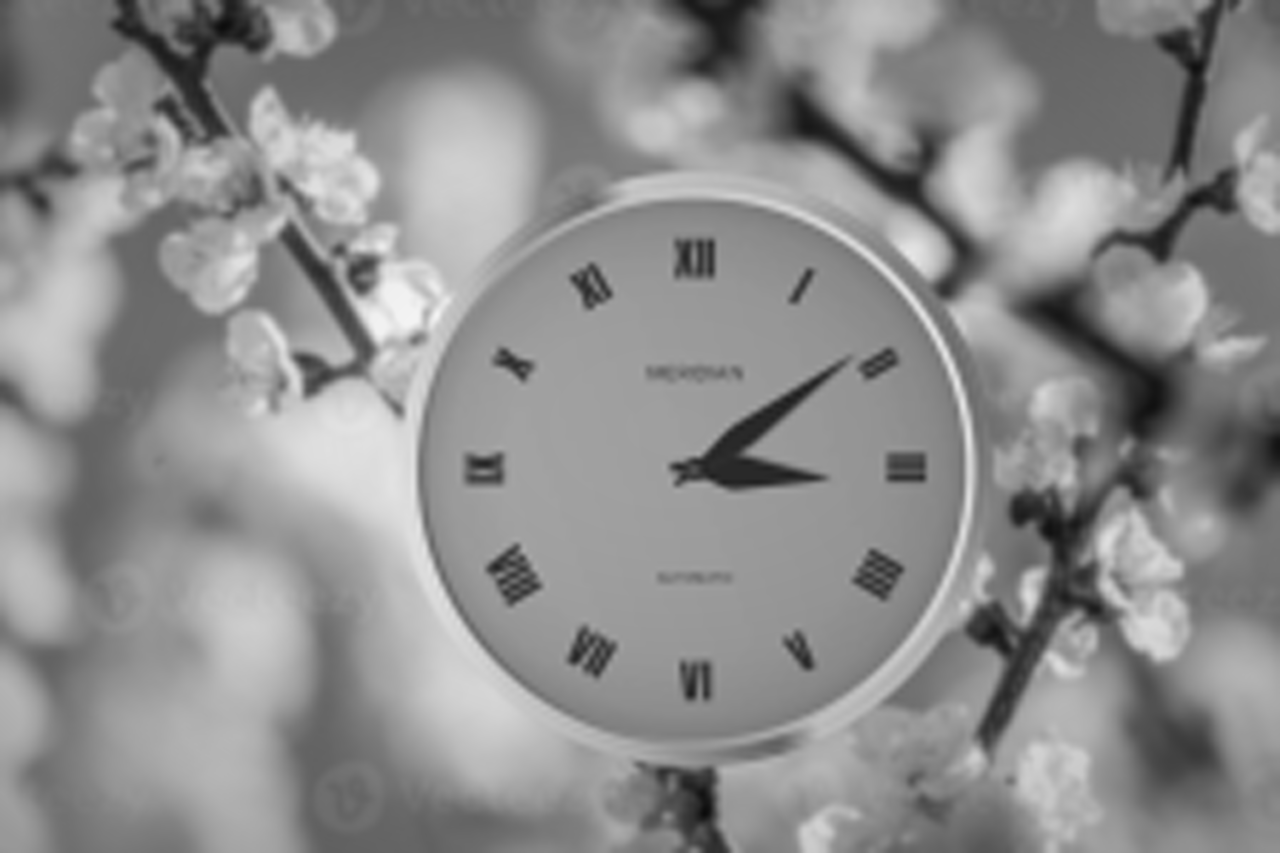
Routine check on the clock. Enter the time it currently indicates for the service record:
3:09
